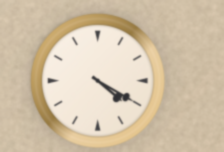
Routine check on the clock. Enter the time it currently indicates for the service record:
4:20
